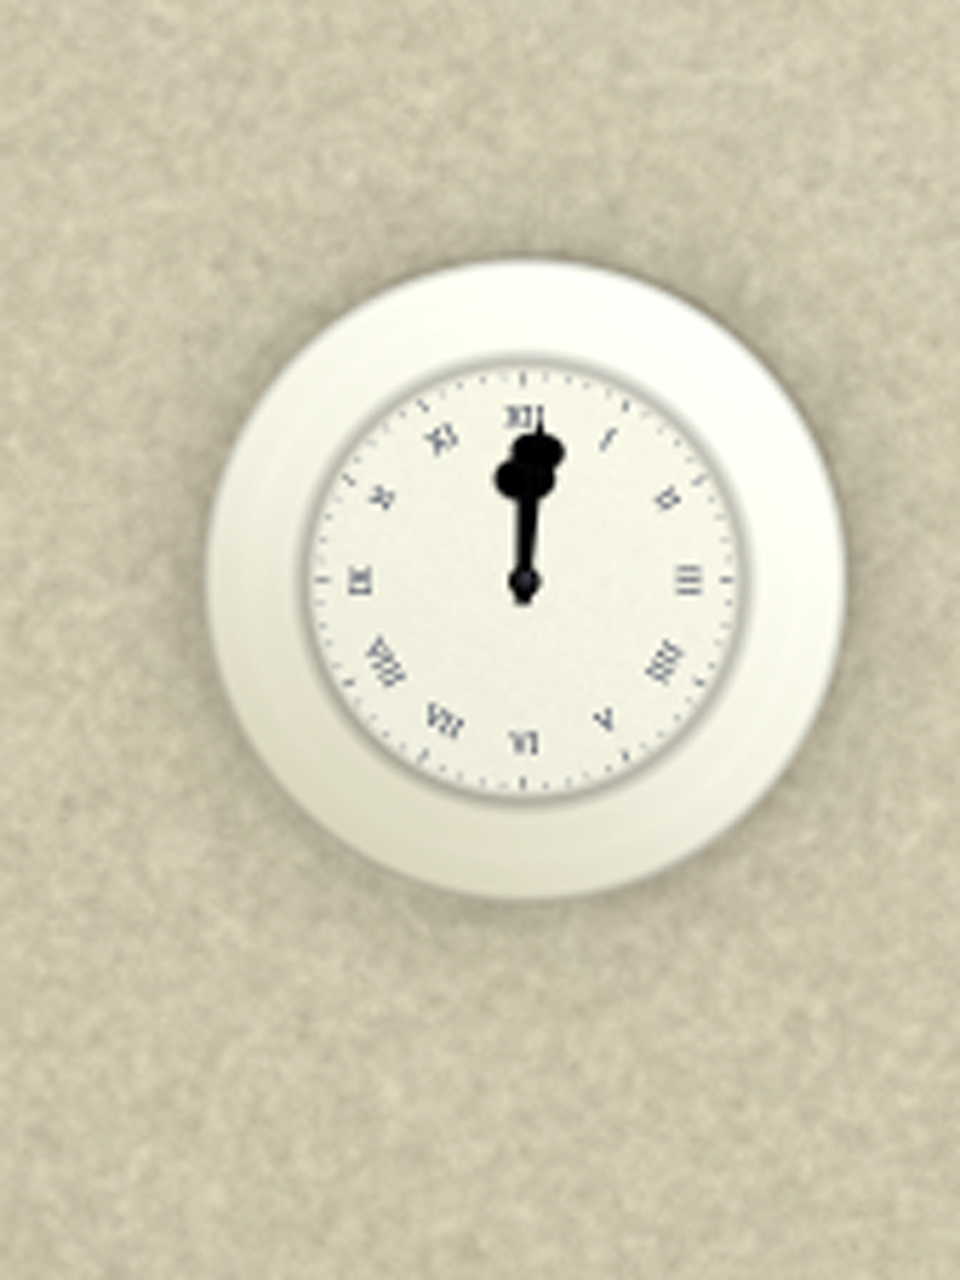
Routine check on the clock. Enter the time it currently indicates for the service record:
12:01
